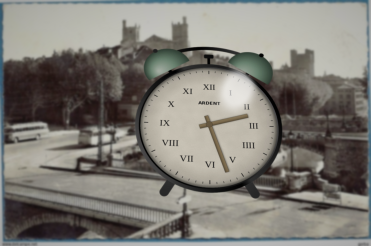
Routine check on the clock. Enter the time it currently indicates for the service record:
2:27
